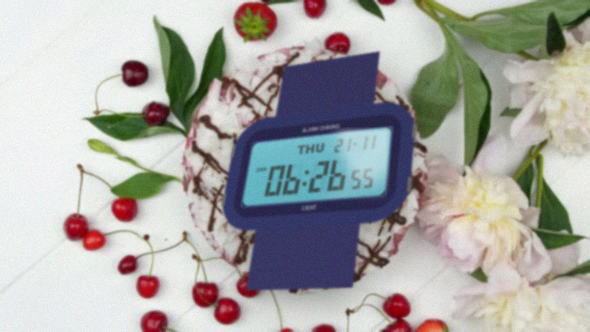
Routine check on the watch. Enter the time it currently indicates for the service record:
6:26:55
